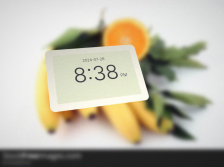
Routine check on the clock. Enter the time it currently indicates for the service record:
8:38
